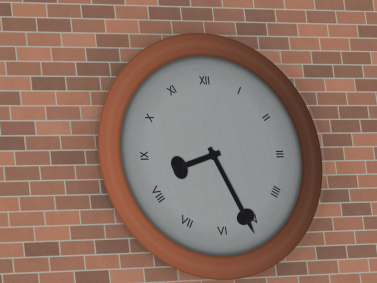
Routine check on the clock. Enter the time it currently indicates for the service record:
8:26
